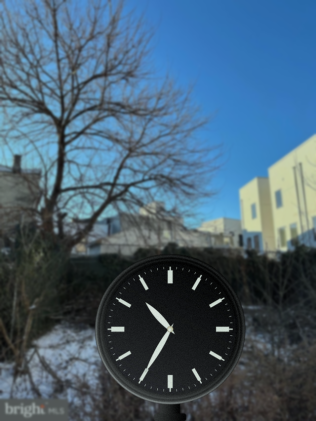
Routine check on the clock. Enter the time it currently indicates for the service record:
10:35
